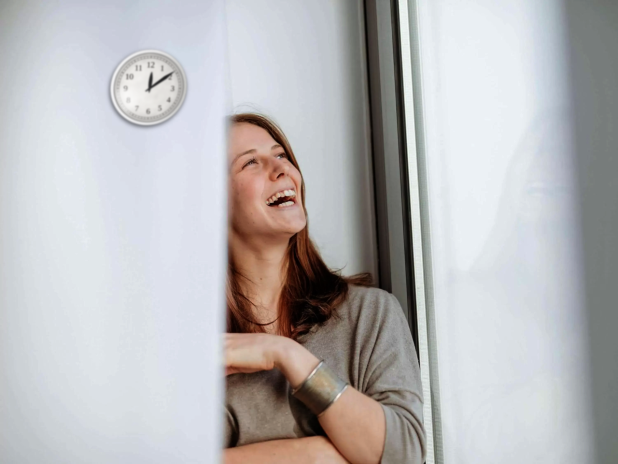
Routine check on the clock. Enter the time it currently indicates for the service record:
12:09
